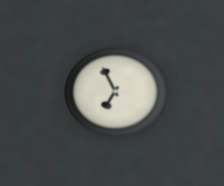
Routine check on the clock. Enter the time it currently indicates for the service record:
6:56
